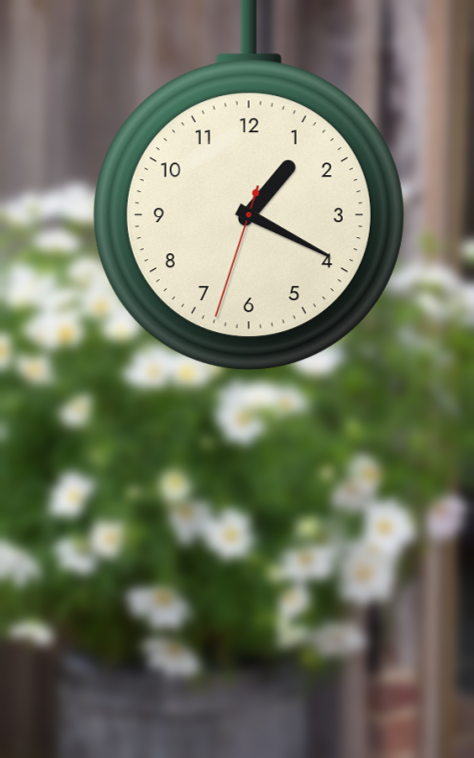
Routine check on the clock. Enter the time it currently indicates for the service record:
1:19:33
